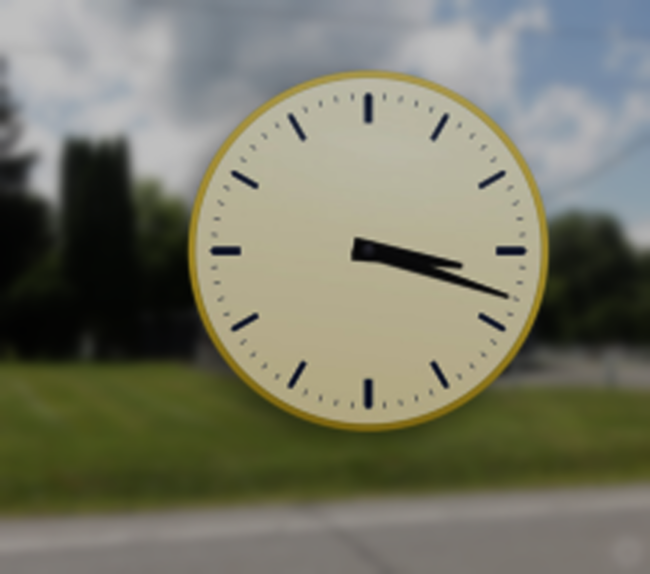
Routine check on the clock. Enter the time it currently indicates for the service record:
3:18
